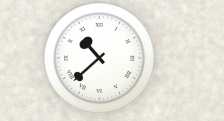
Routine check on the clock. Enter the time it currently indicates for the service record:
10:38
